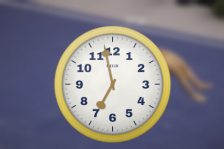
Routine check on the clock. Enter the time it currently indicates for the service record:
6:58
